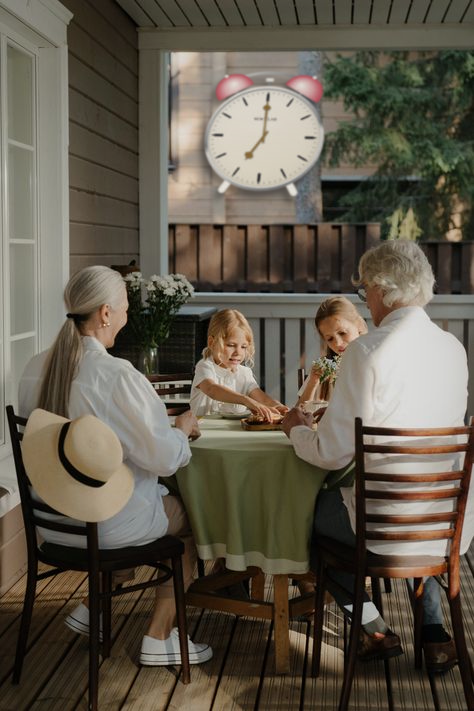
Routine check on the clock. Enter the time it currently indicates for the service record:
7:00
